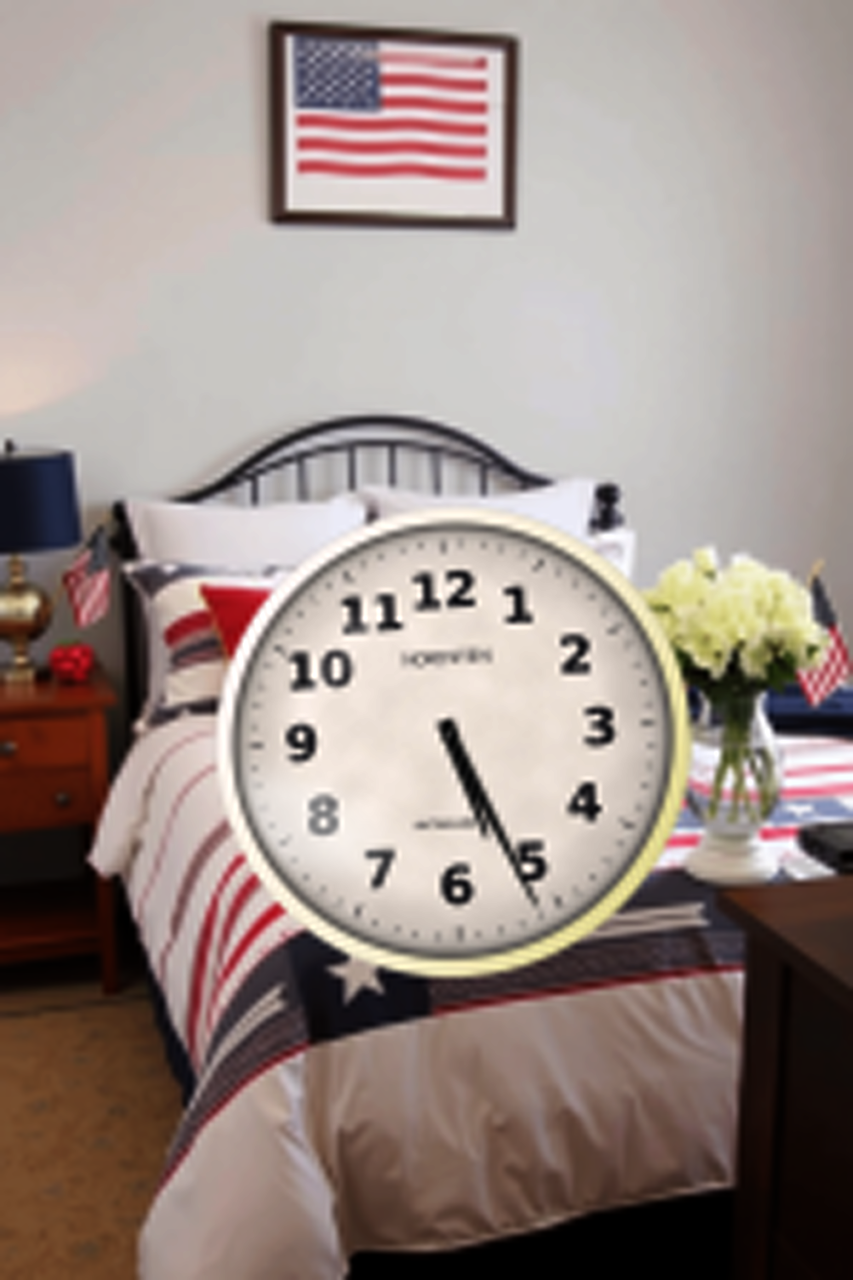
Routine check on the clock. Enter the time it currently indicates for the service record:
5:26
